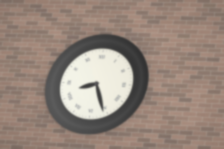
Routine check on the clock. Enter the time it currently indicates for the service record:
8:26
